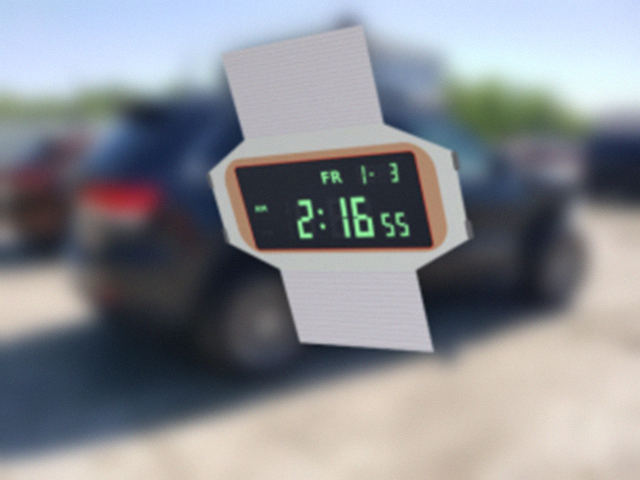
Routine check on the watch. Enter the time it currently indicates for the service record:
2:16:55
